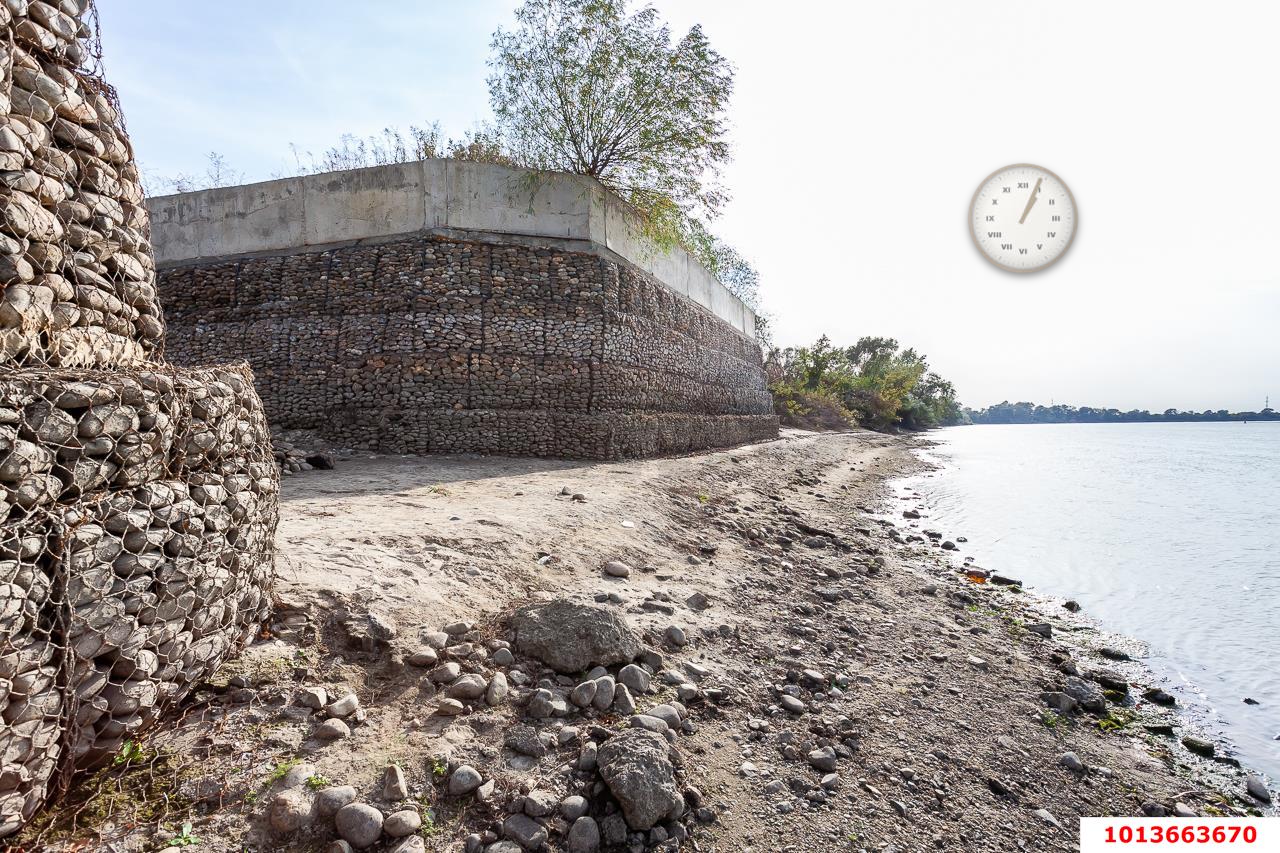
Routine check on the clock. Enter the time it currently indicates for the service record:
1:04
